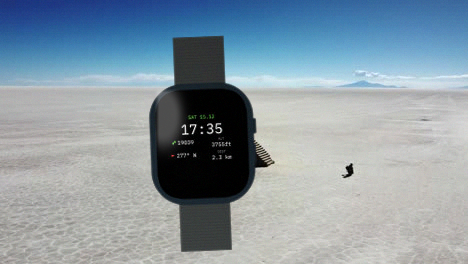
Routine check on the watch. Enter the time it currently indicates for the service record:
17:35
